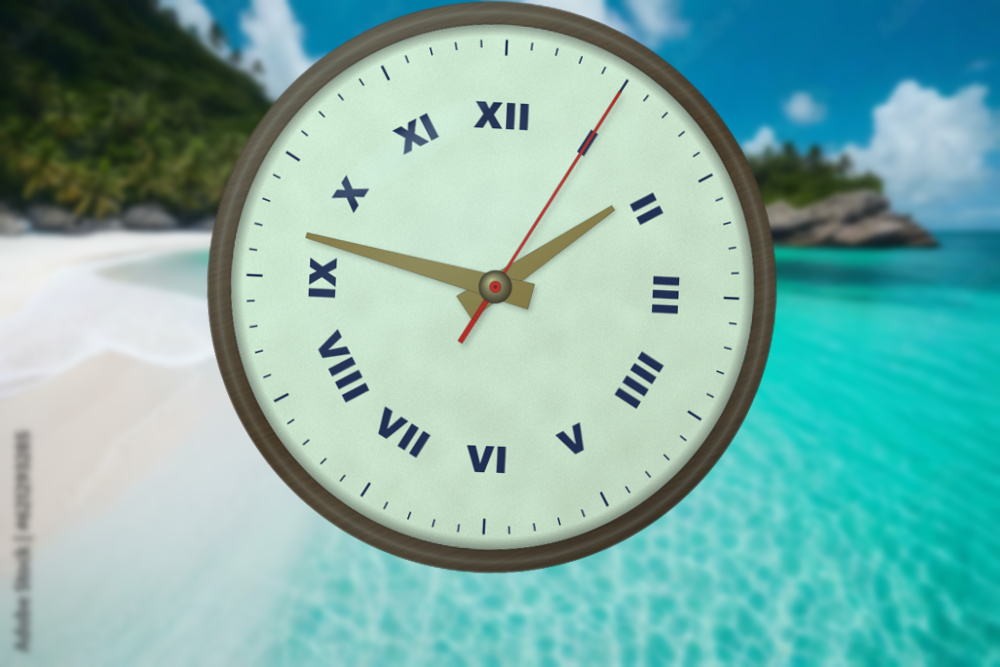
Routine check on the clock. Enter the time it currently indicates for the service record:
1:47:05
